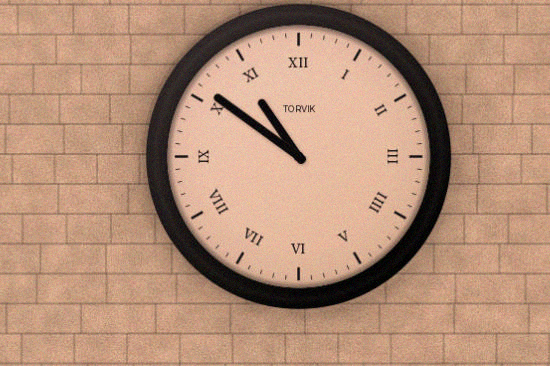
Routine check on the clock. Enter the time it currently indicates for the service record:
10:51
